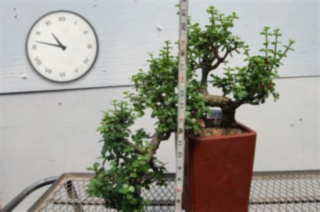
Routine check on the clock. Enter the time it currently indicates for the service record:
10:47
